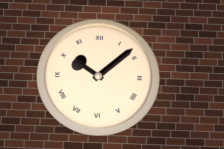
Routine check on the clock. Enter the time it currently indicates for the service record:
10:08
